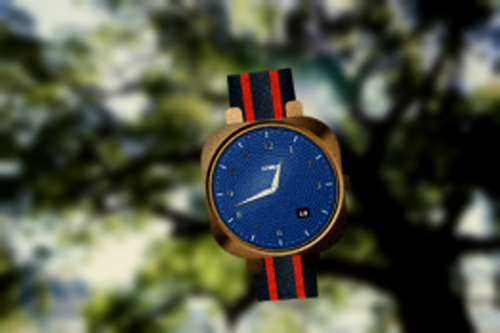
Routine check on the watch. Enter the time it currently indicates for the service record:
12:42
